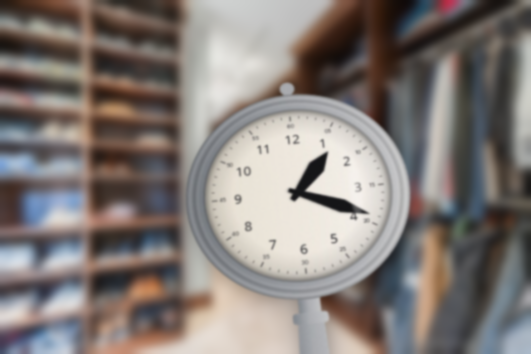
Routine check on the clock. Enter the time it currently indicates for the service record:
1:19
